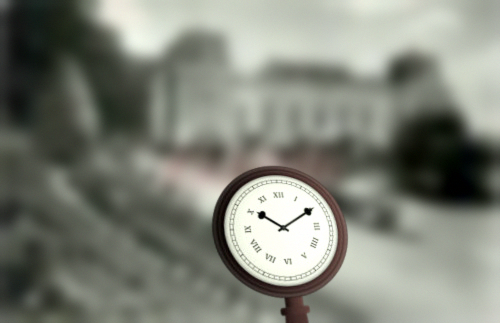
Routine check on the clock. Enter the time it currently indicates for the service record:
10:10
